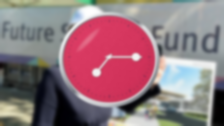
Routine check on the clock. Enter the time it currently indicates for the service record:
7:15
